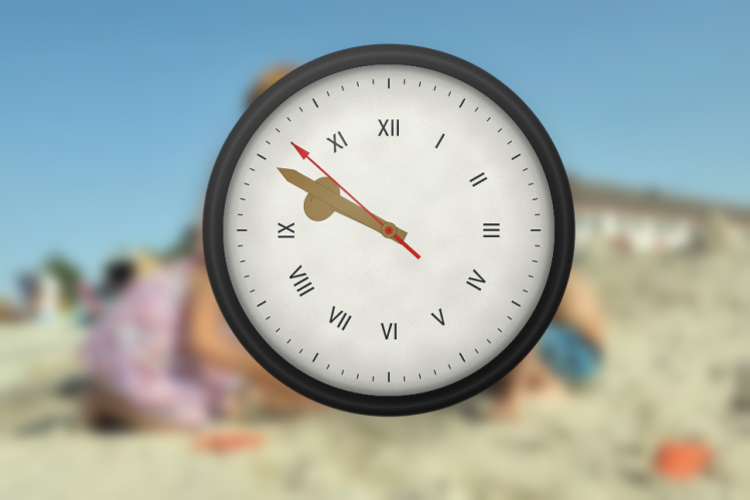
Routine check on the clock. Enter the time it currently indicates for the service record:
9:49:52
